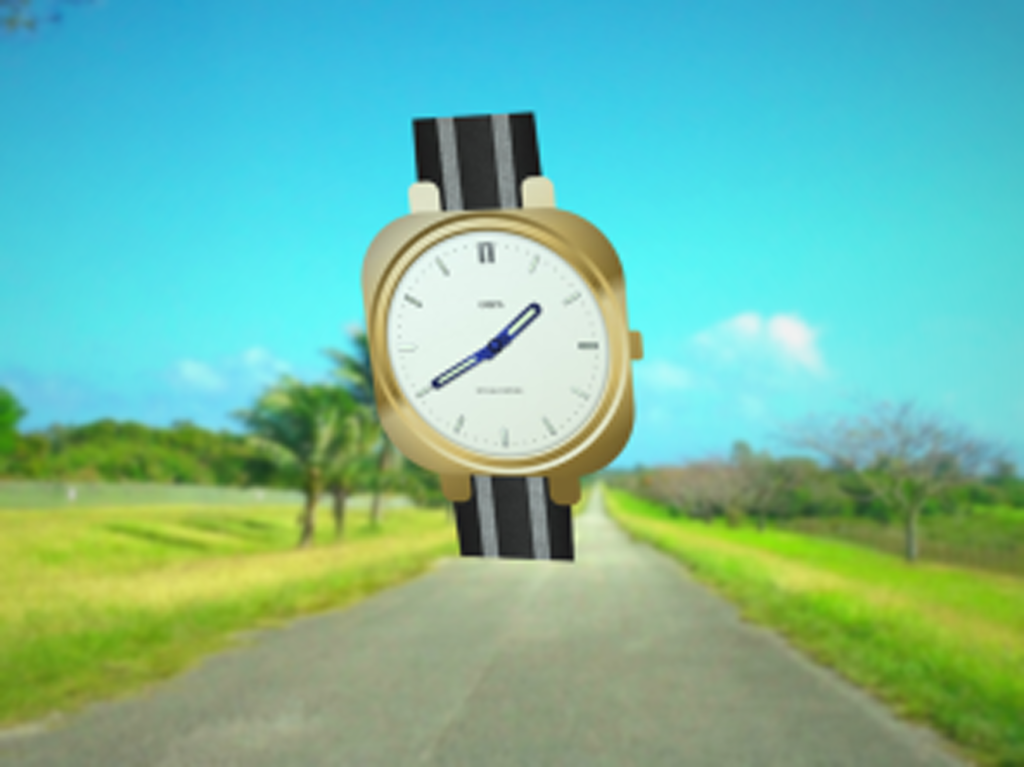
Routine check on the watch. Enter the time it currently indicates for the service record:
1:40
